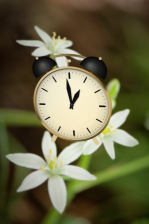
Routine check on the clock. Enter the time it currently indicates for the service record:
12:59
